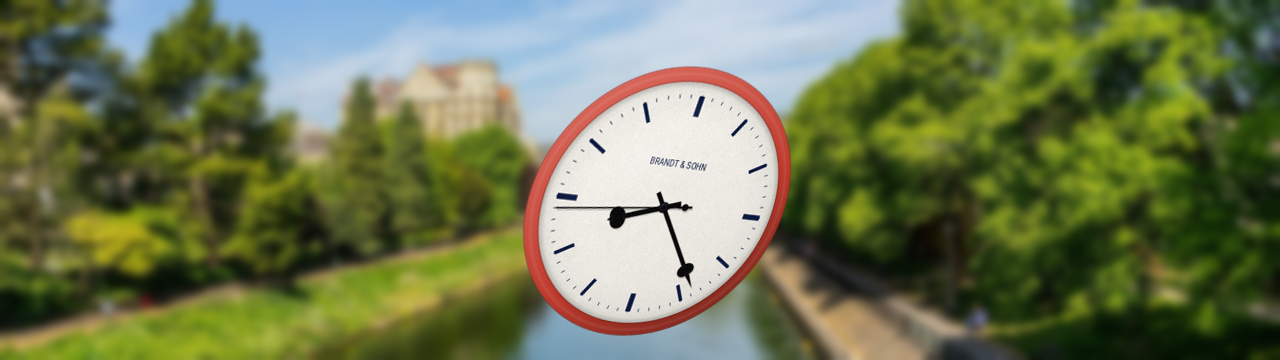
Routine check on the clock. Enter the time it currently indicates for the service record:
8:23:44
